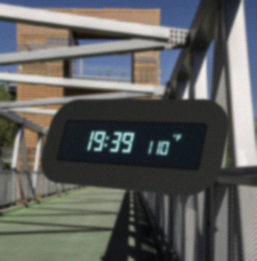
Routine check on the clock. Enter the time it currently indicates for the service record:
19:39
